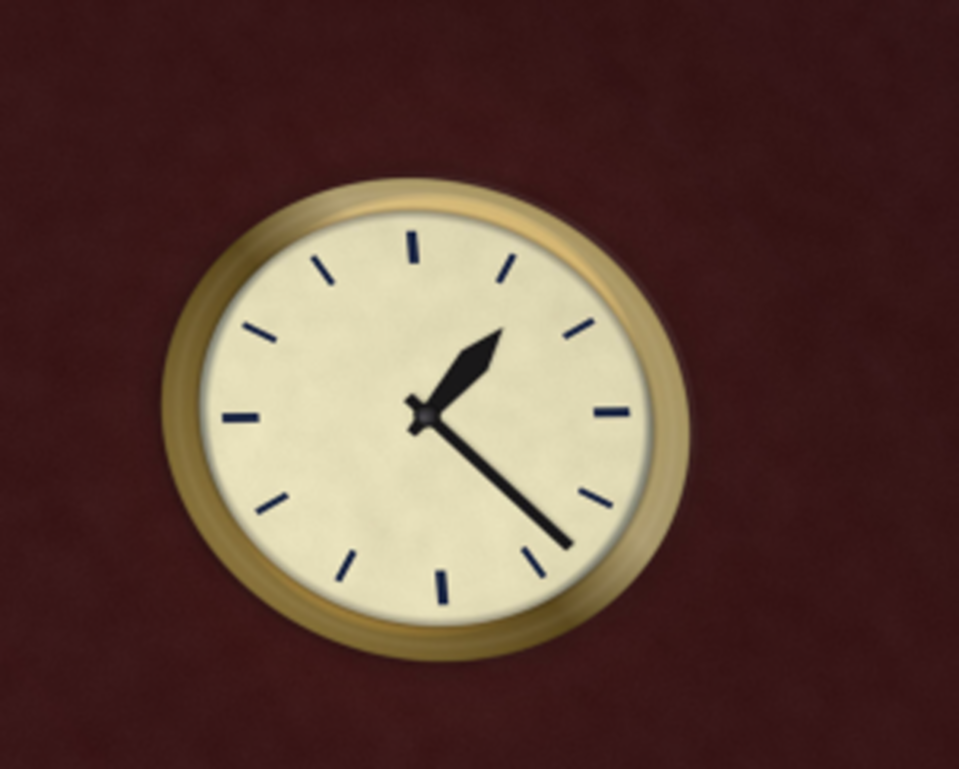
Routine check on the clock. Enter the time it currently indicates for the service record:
1:23
